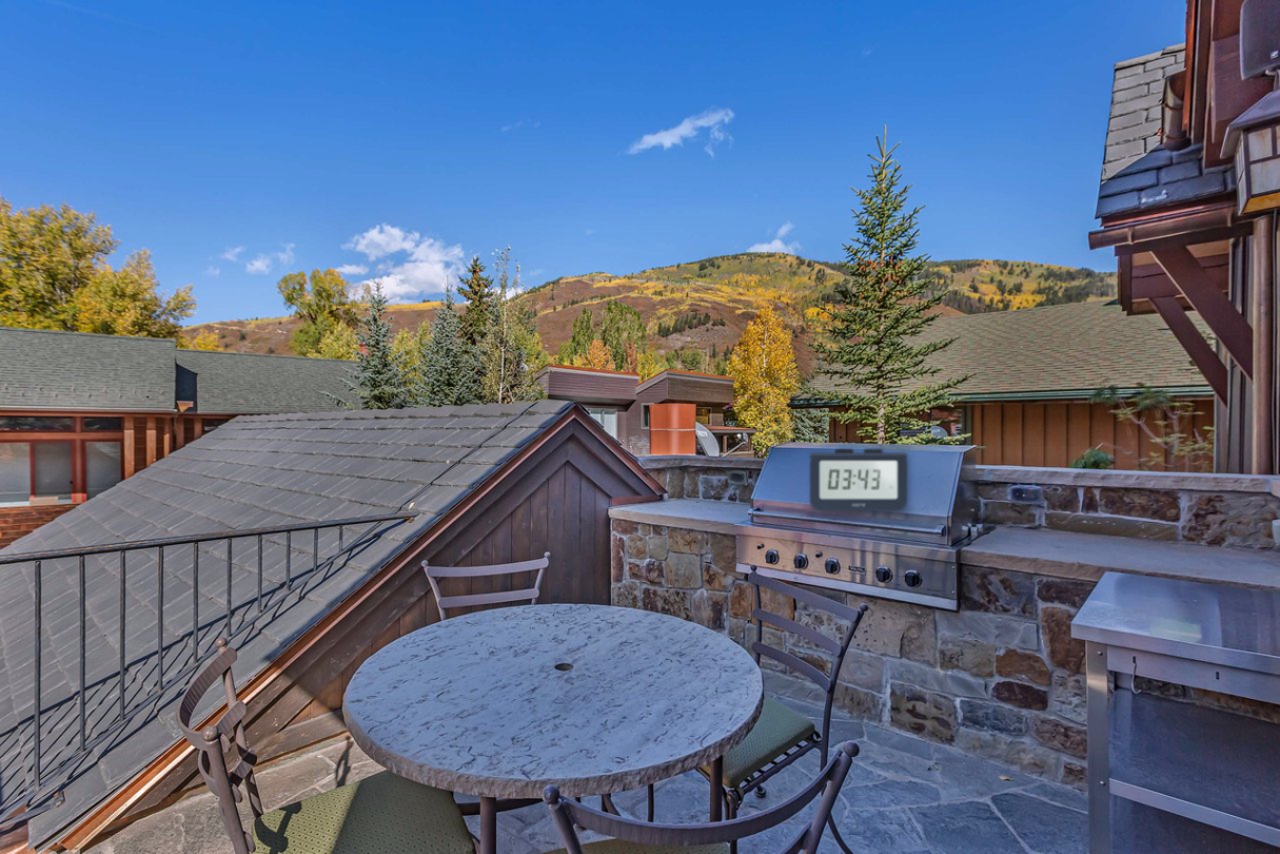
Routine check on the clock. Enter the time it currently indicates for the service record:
3:43
